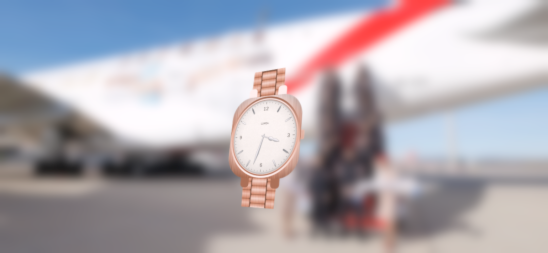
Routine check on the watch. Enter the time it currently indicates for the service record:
3:33
